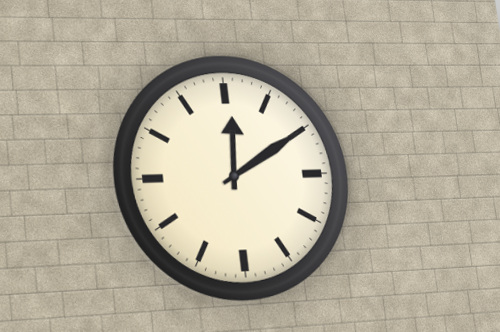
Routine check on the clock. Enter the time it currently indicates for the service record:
12:10
